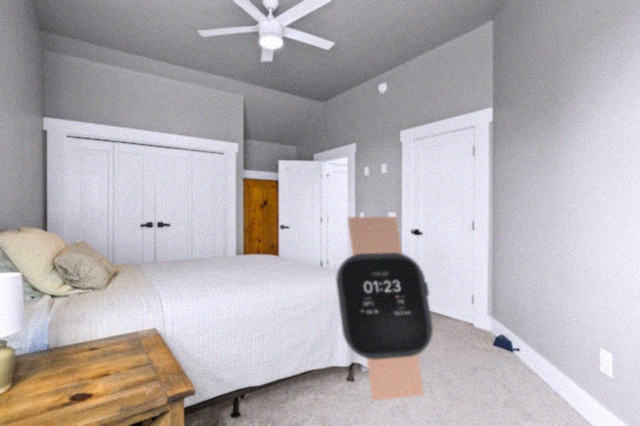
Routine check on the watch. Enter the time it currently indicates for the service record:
1:23
